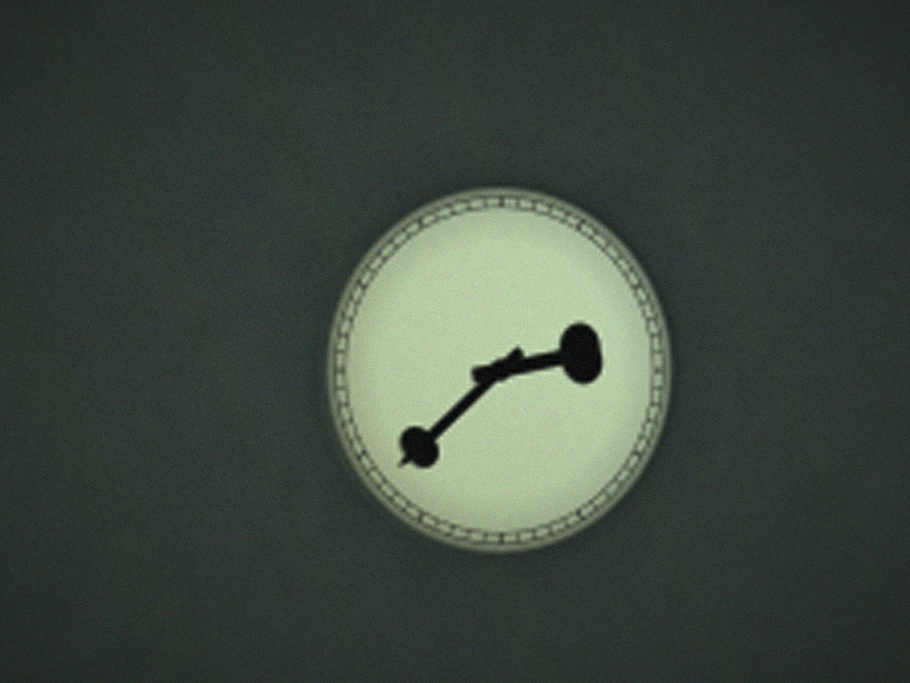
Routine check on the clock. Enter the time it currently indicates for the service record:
2:38
